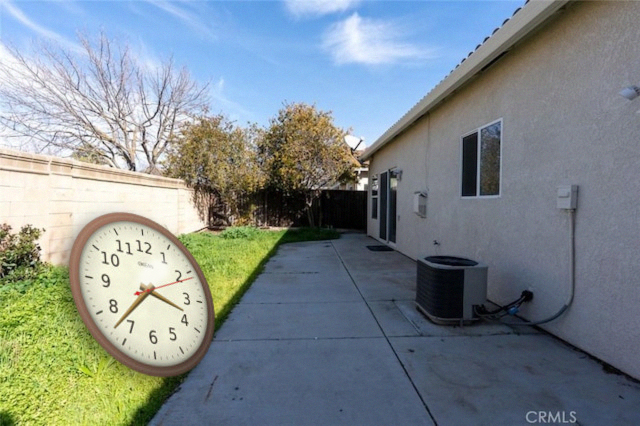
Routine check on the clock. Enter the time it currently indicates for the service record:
3:37:11
